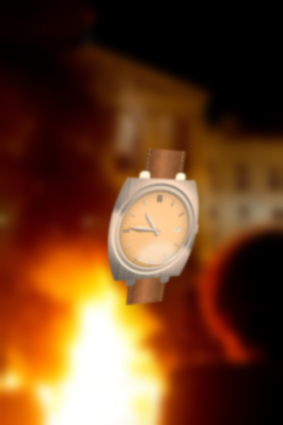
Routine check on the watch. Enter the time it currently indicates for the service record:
10:46
